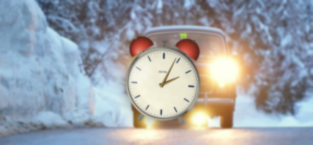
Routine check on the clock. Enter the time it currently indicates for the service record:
2:04
